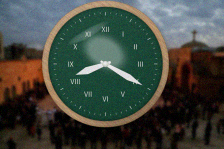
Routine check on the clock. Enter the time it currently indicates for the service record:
8:20
